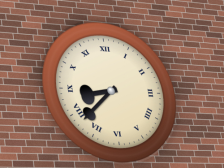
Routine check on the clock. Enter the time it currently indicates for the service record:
8:38
